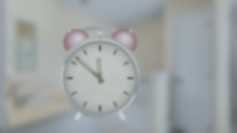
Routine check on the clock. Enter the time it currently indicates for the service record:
11:52
